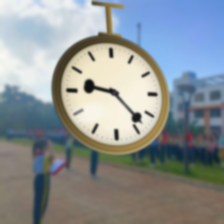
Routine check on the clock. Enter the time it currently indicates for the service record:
9:23
